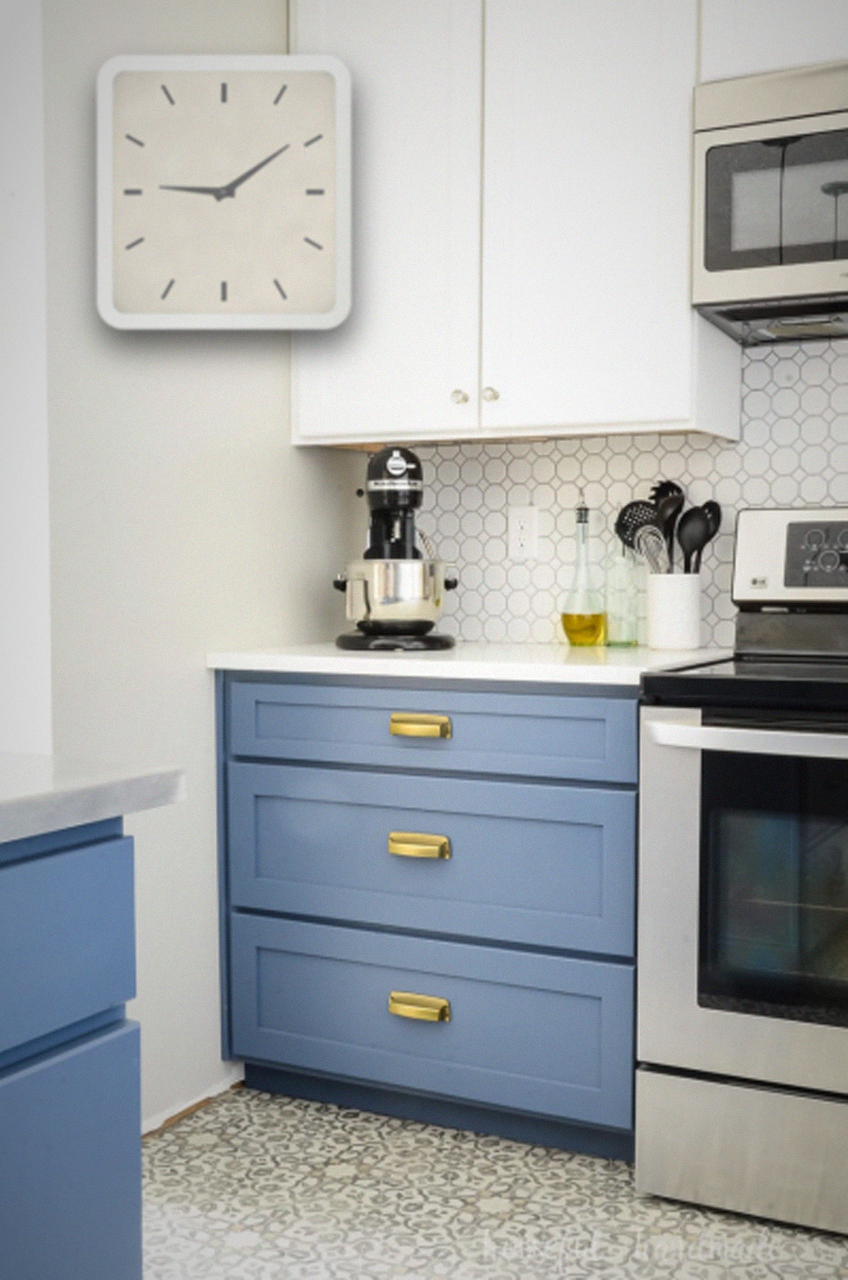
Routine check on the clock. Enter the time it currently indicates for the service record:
9:09
